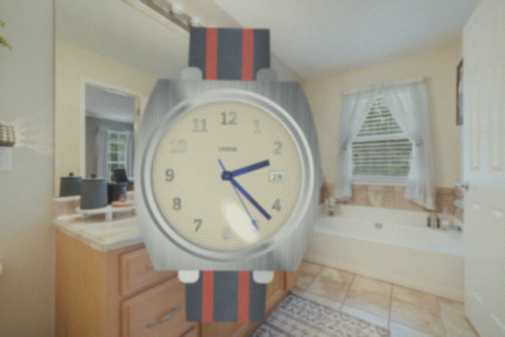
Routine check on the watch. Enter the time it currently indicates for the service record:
2:22:25
